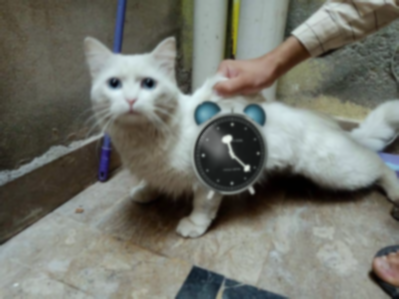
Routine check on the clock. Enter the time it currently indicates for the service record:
11:22
